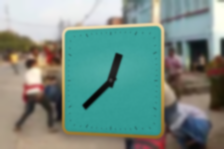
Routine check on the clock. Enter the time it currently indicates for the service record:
12:38
